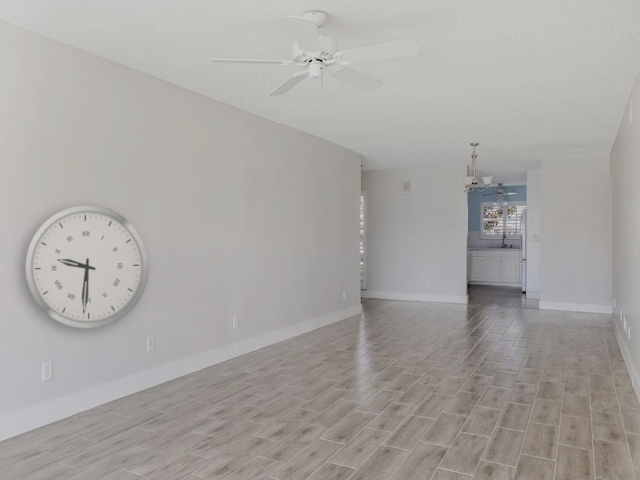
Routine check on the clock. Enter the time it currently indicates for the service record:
9:31
